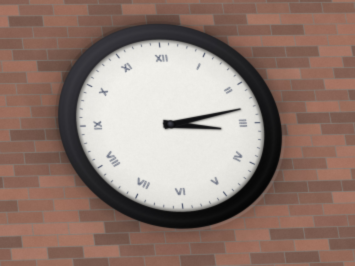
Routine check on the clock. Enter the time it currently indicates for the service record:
3:13
